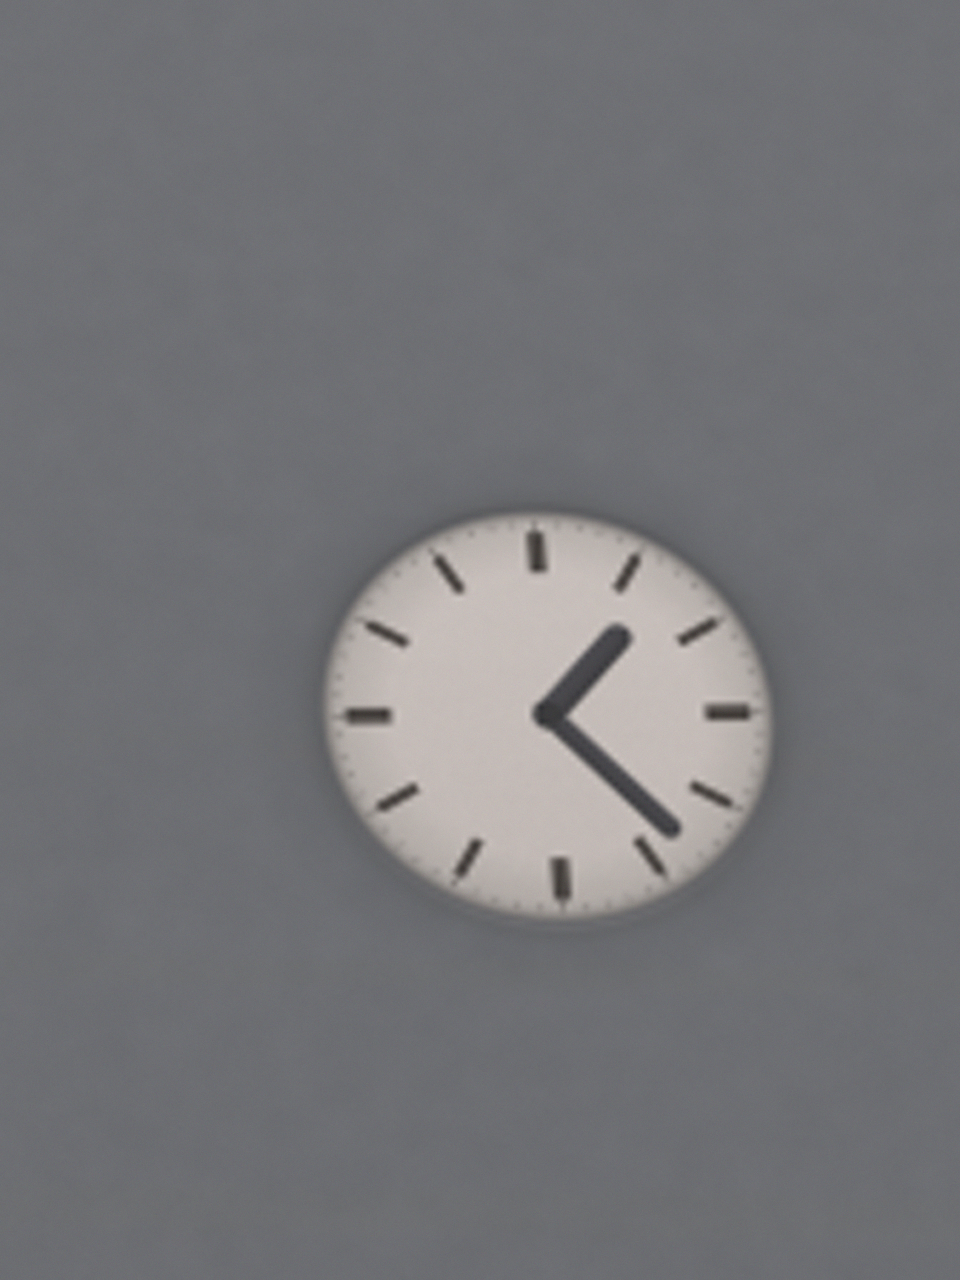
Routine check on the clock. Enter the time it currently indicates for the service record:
1:23
